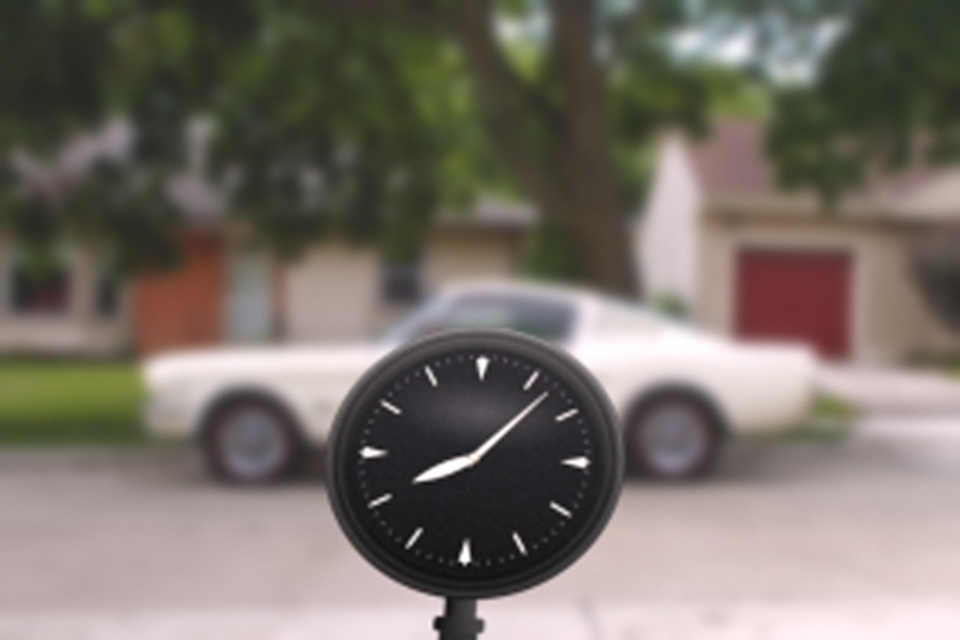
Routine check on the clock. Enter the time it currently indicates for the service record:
8:07
